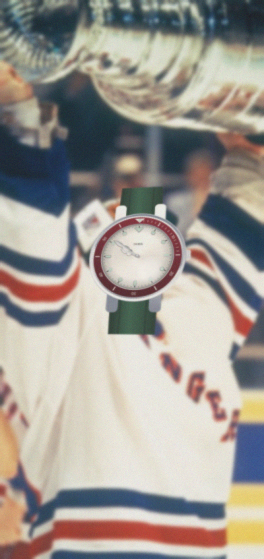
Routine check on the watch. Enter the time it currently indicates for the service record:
9:51
